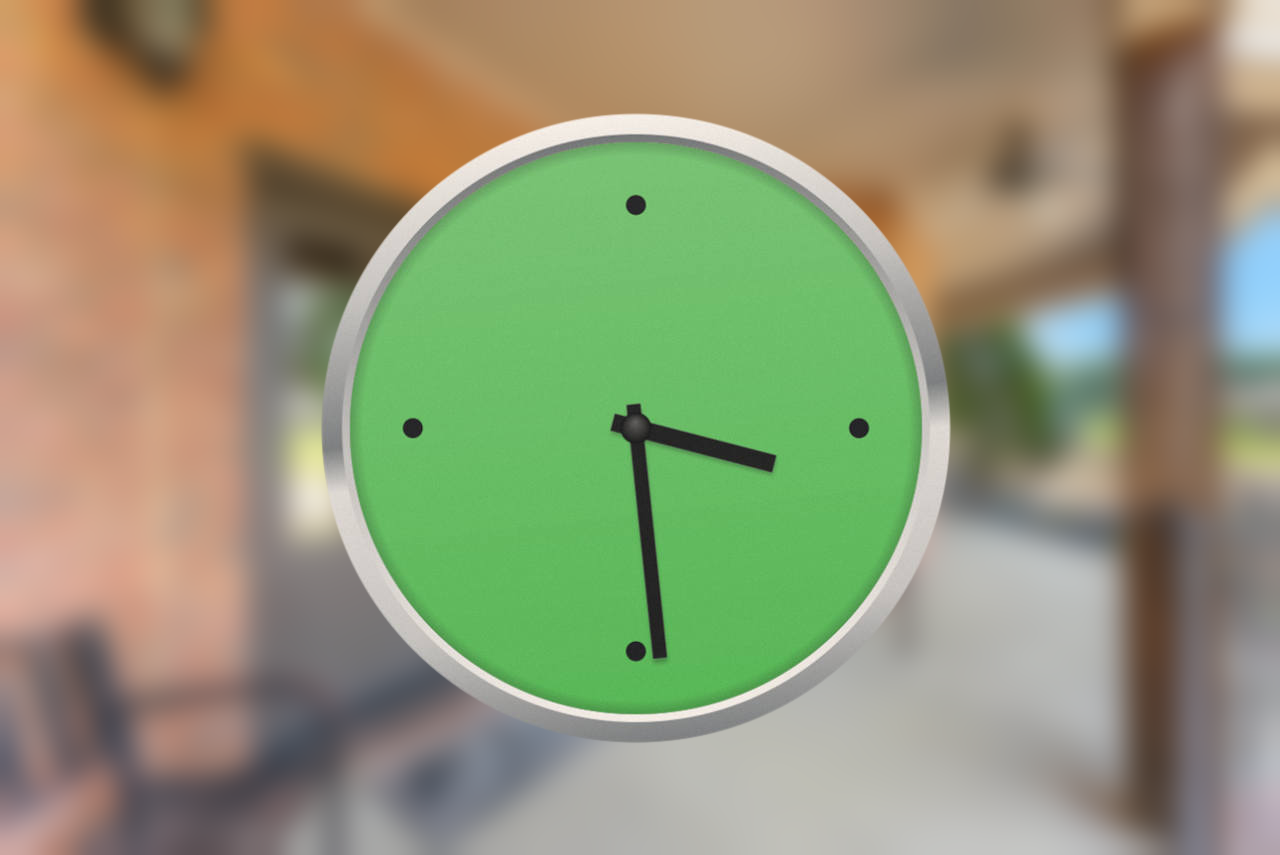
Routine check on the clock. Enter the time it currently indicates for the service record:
3:29
